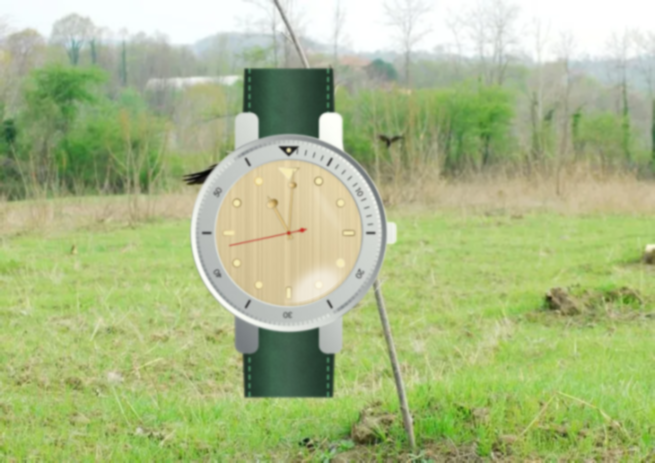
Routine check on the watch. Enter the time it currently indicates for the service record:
11:00:43
